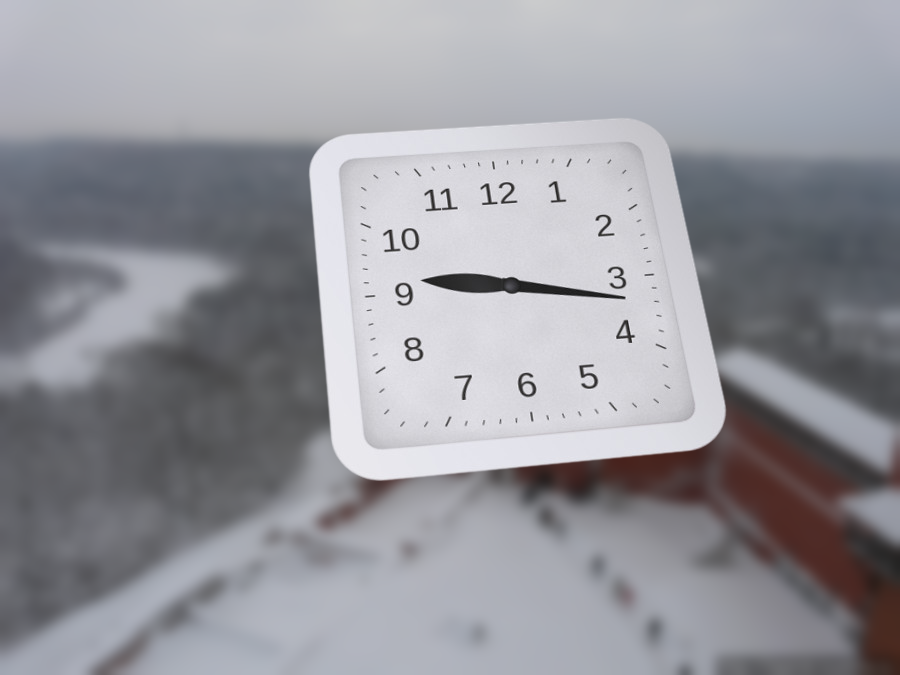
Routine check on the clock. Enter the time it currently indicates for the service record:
9:17
